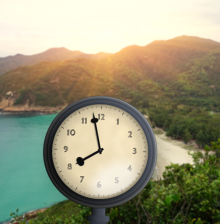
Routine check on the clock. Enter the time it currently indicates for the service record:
7:58
